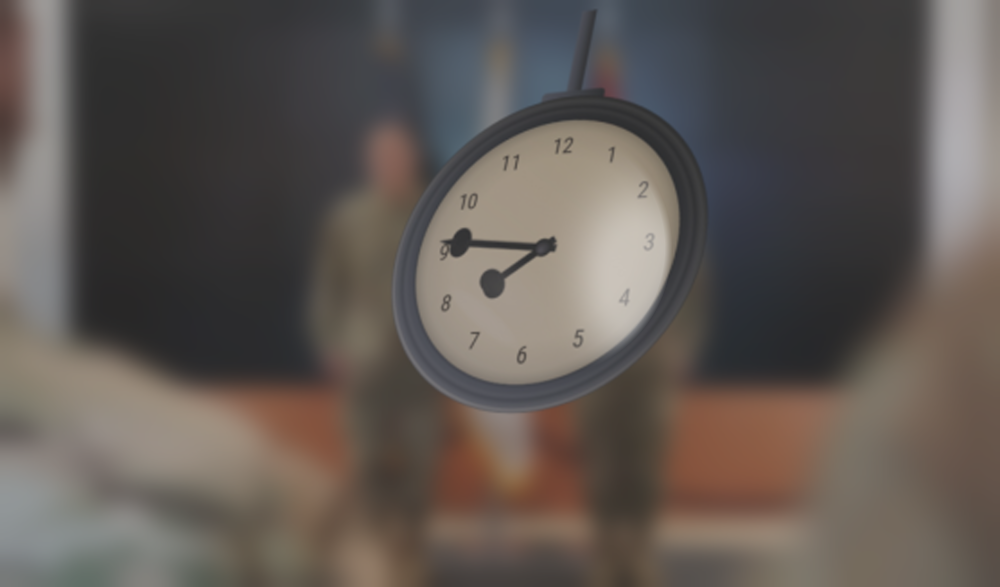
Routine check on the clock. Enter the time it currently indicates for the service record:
7:46
